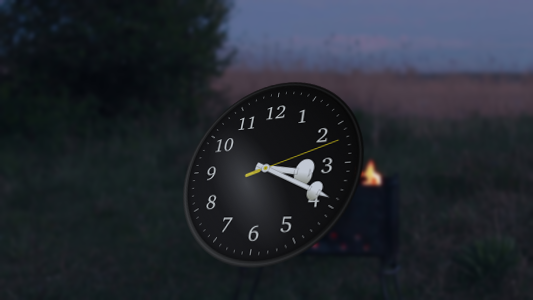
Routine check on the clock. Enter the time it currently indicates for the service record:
3:19:12
